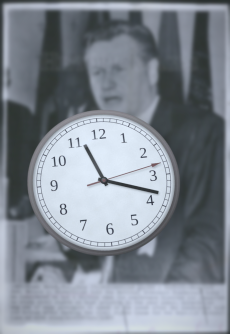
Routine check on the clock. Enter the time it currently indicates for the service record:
11:18:13
